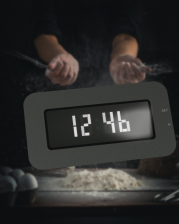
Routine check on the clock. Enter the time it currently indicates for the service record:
12:46
